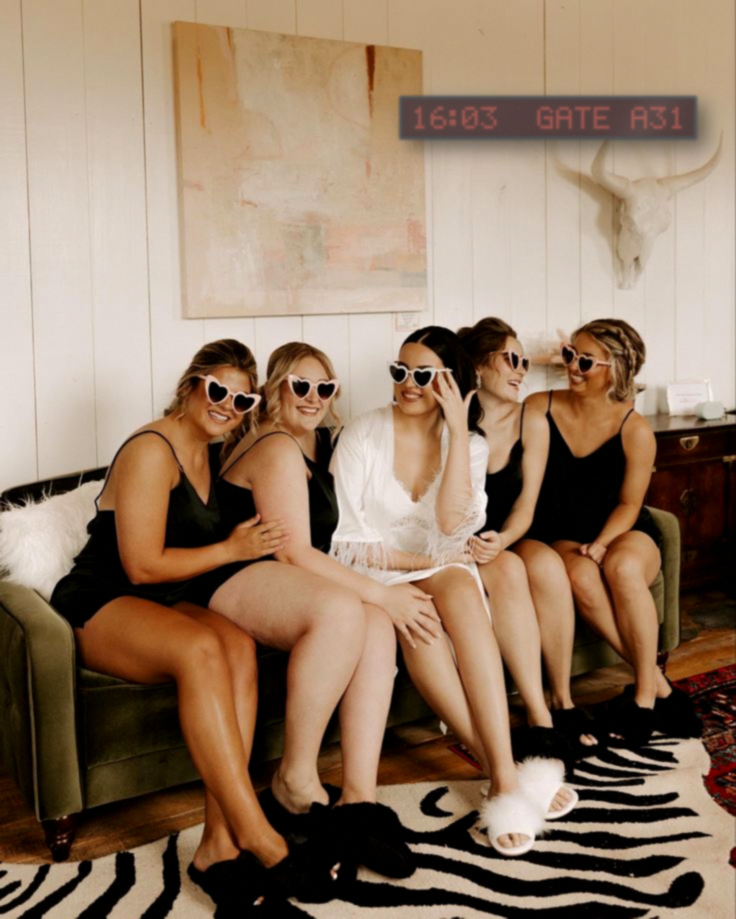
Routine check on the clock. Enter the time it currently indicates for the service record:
16:03
